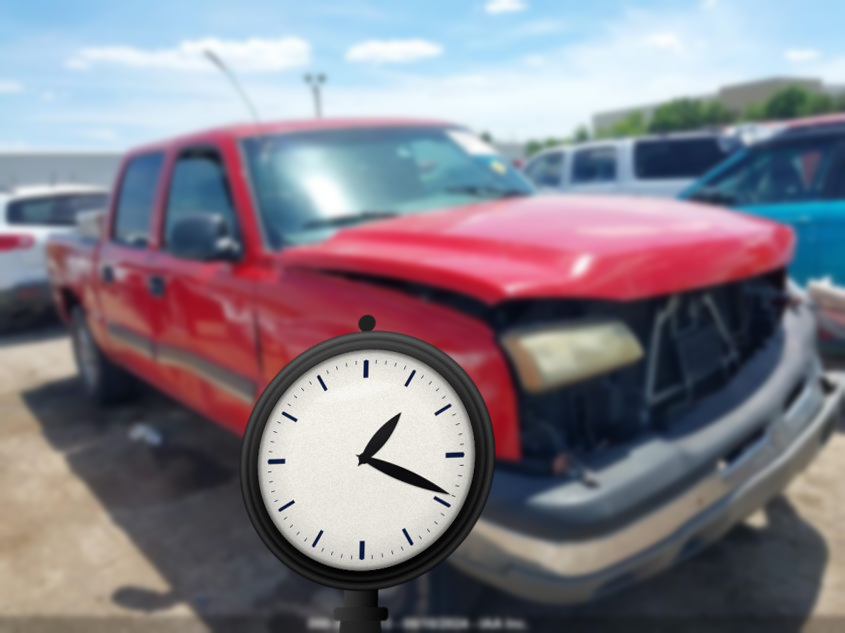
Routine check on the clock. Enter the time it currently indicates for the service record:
1:19
